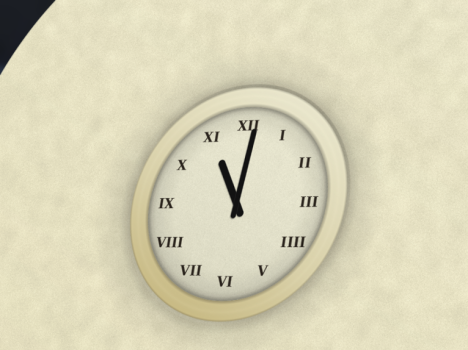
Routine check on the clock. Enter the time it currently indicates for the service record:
11:01
